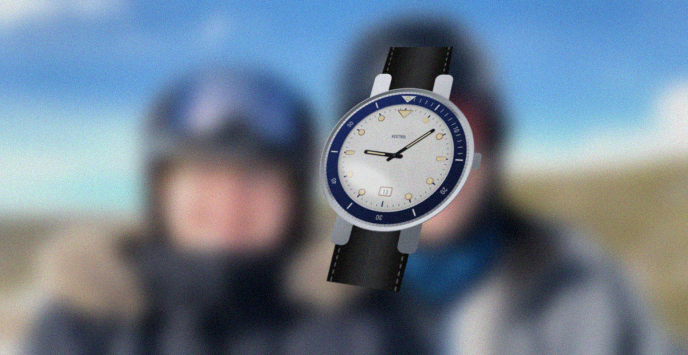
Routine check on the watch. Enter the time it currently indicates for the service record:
9:08
